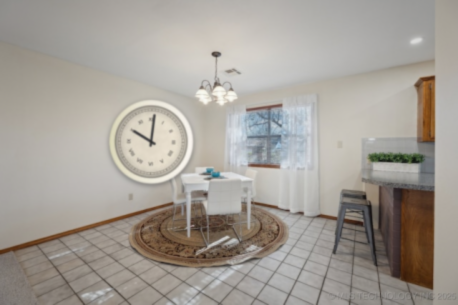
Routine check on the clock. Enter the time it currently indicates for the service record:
10:01
